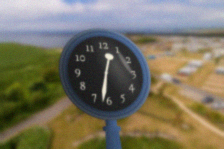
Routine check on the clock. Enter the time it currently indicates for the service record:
12:32
